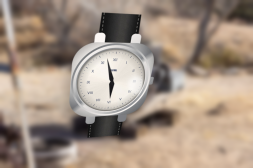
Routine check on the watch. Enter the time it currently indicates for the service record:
5:57
